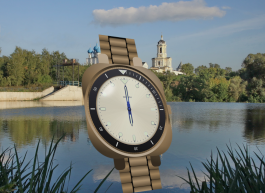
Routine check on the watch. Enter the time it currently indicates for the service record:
6:00
